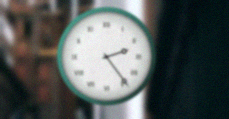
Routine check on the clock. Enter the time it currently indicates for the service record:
2:24
